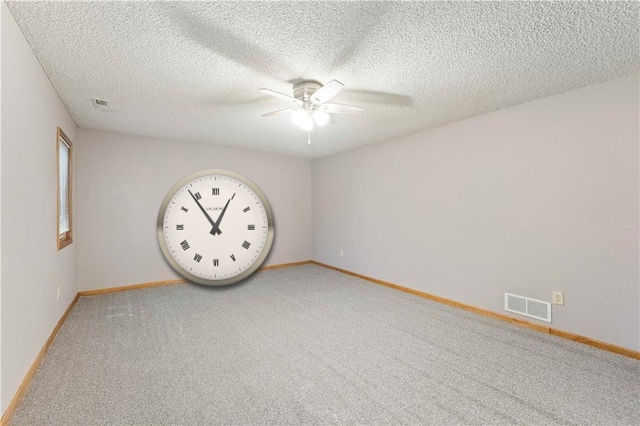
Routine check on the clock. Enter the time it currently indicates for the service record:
12:54
